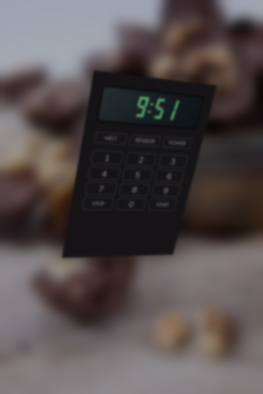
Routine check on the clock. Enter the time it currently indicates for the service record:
9:51
